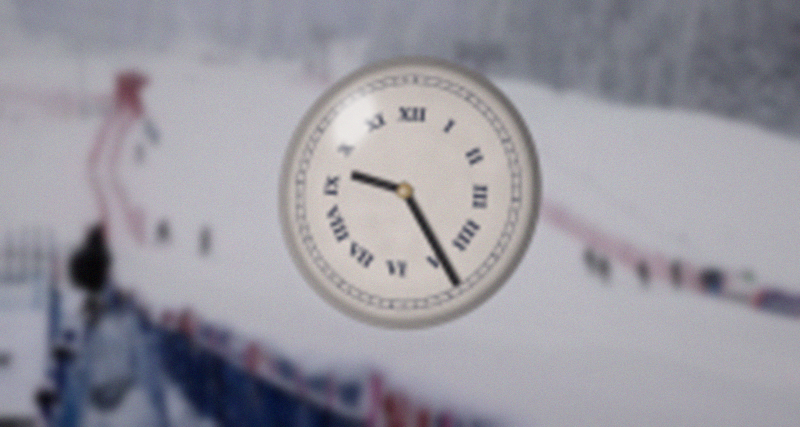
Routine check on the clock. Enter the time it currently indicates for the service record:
9:24
